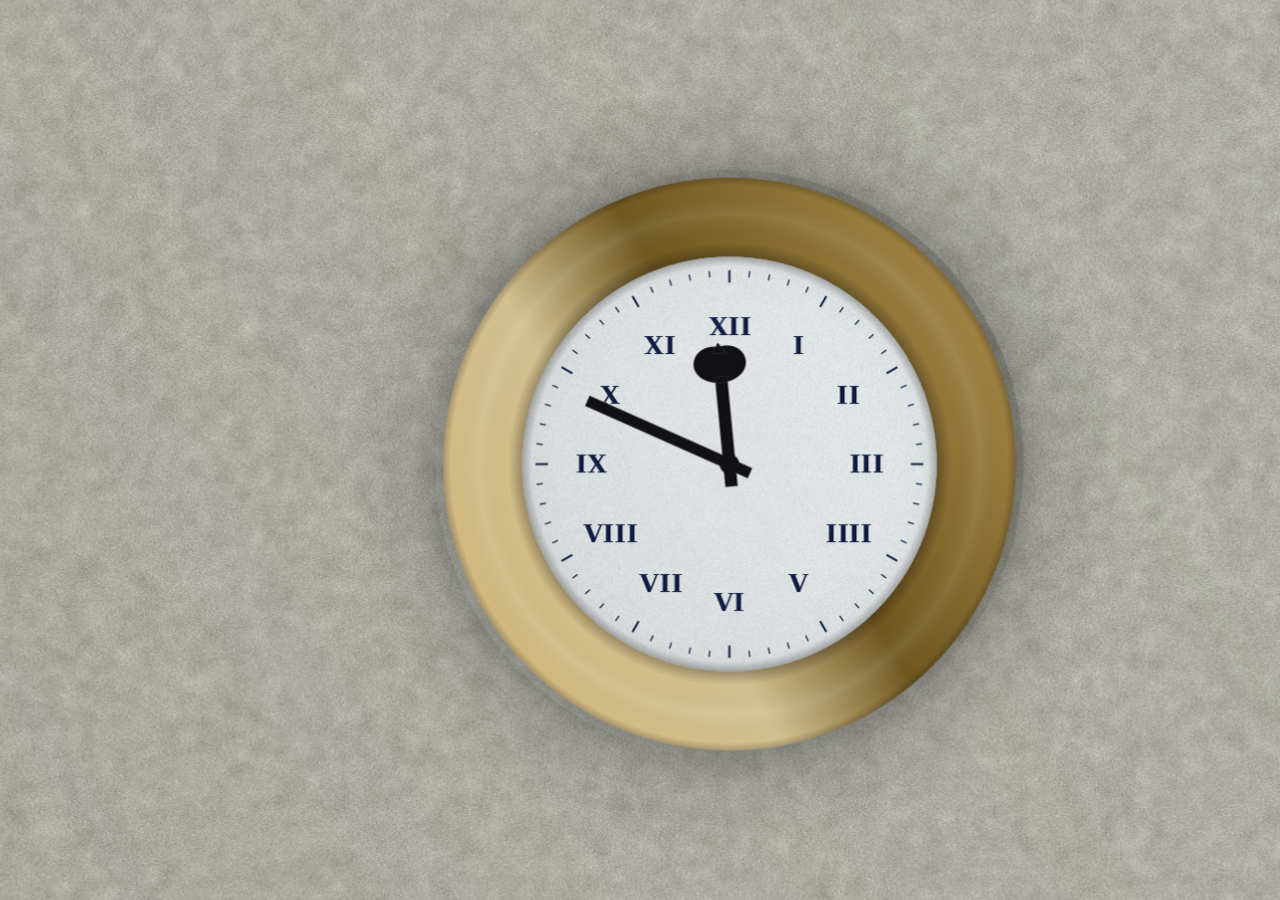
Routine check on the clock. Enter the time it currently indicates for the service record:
11:49
